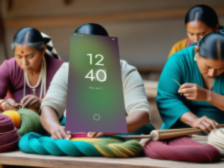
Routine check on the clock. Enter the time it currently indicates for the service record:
12:40
